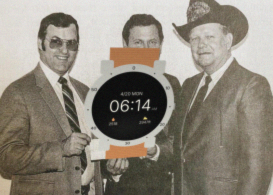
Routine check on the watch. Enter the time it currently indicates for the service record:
6:14
